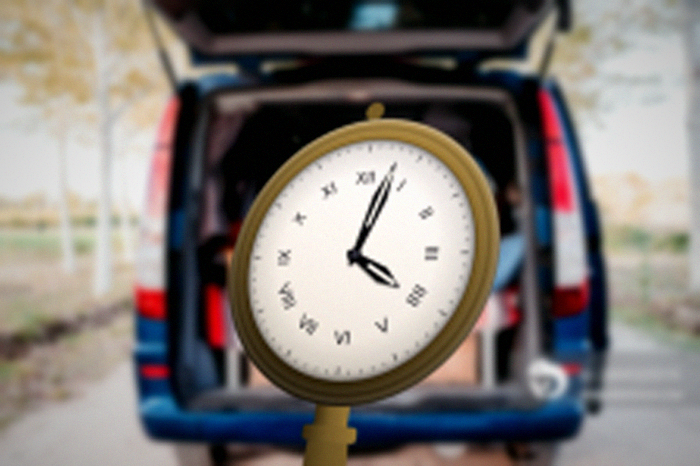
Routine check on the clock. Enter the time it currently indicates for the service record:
4:03
